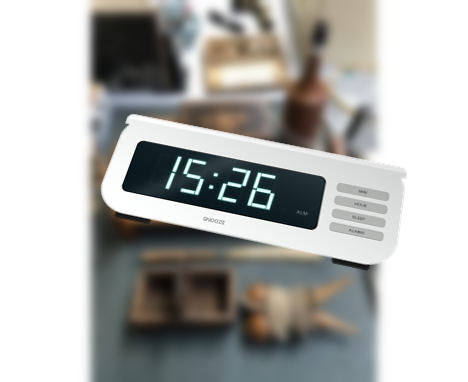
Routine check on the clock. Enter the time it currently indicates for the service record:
15:26
